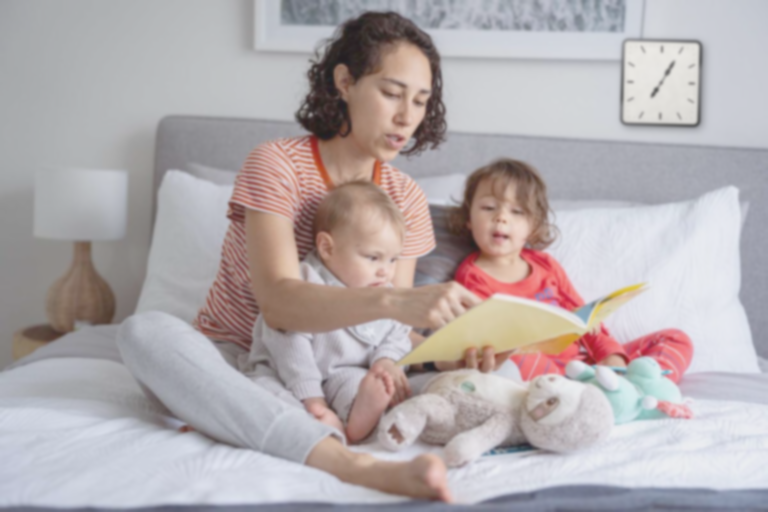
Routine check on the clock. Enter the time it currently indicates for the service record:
7:05
